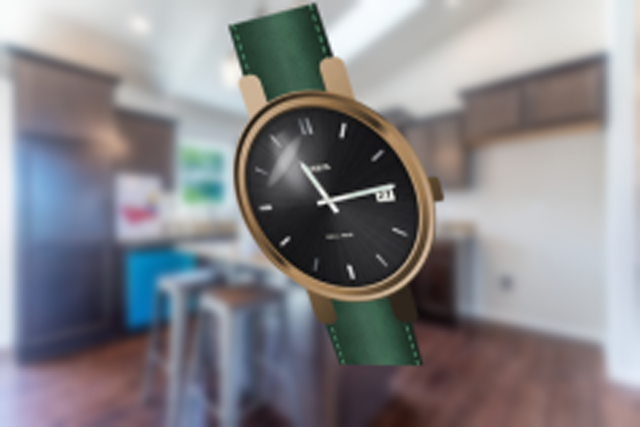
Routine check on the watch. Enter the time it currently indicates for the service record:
11:14
